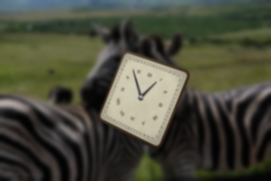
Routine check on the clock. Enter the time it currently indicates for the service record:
12:53
